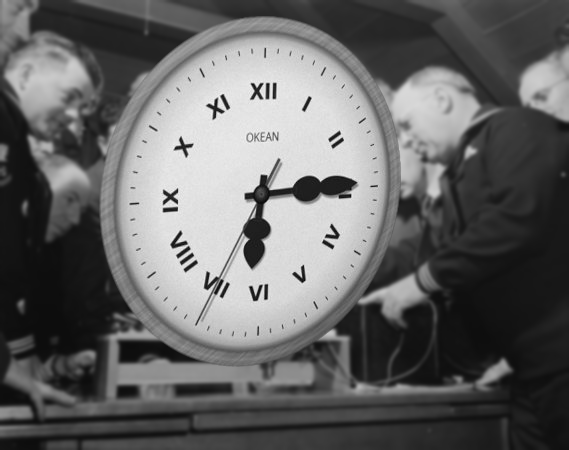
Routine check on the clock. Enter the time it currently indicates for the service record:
6:14:35
